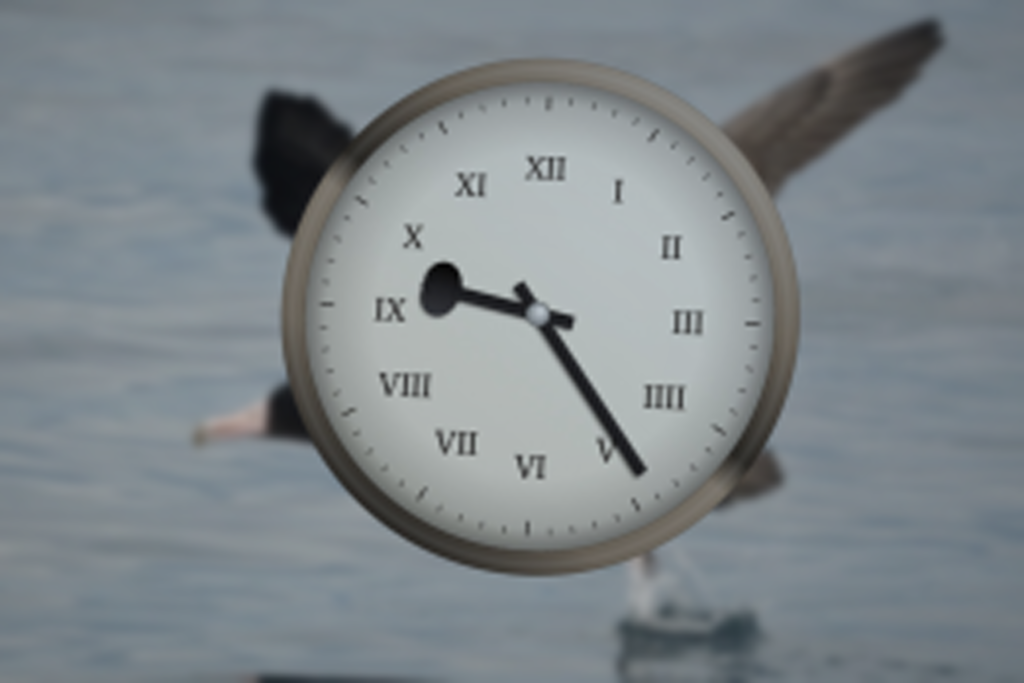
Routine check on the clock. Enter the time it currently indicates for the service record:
9:24
